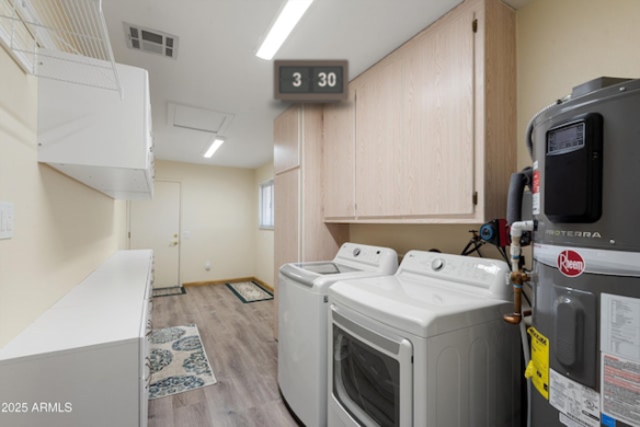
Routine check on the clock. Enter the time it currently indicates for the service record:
3:30
